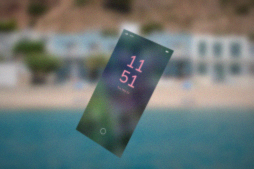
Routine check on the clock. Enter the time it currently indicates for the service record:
11:51
